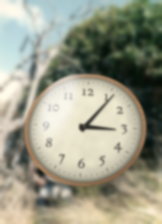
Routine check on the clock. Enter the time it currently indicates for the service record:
3:06
